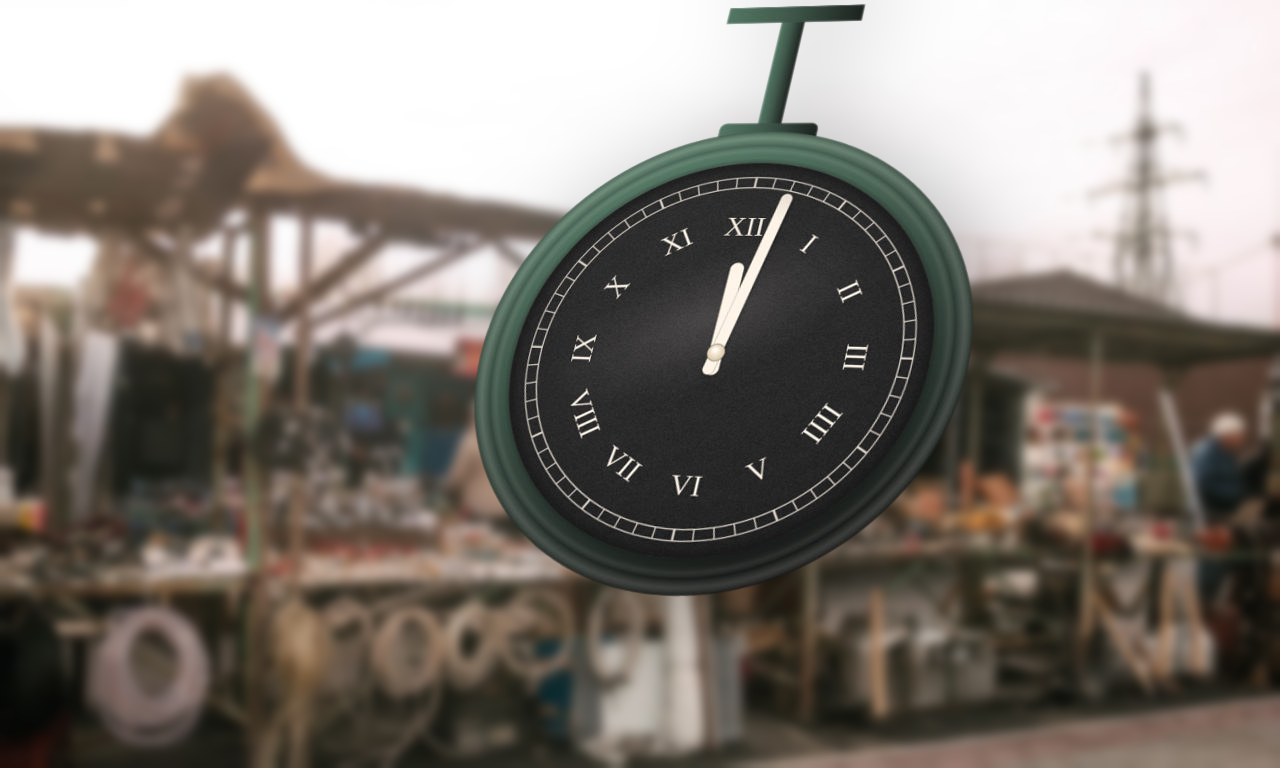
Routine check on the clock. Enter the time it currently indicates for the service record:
12:02
